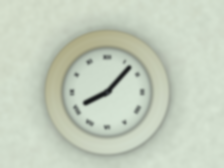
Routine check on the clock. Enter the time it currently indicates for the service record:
8:07
